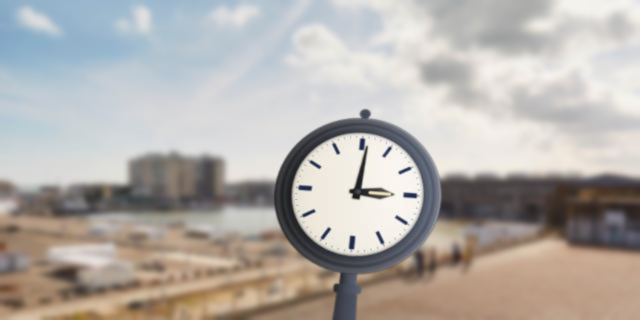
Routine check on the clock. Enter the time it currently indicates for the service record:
3:01
